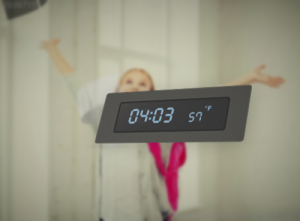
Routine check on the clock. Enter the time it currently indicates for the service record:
4:03
